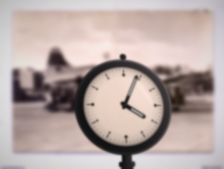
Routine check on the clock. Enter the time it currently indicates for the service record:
4:04
